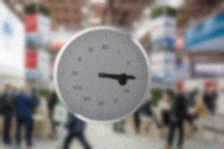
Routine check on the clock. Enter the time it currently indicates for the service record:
3:15
